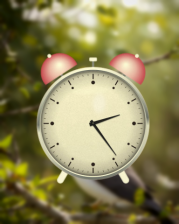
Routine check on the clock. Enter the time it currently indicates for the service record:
2:24
